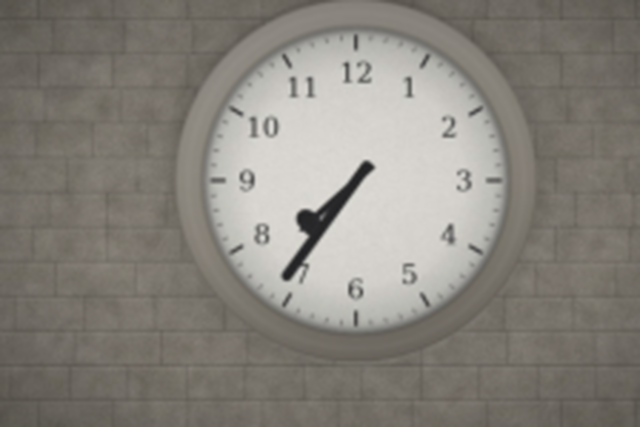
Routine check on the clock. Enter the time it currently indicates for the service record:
7:36
